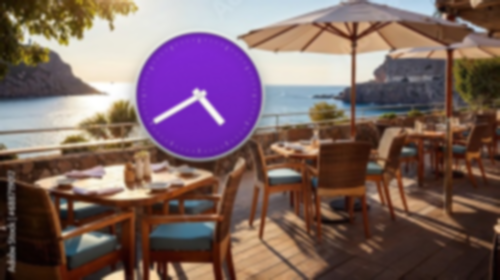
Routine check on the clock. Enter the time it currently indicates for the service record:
4:40
